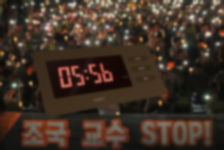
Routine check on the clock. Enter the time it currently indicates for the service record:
5:56
